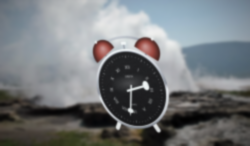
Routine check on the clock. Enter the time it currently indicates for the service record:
2:32
